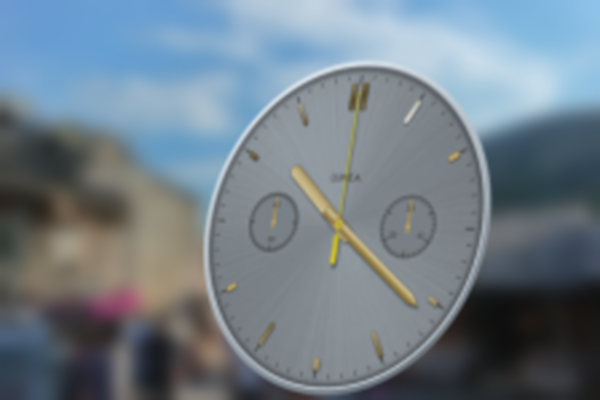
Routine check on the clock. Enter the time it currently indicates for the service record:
10:21
